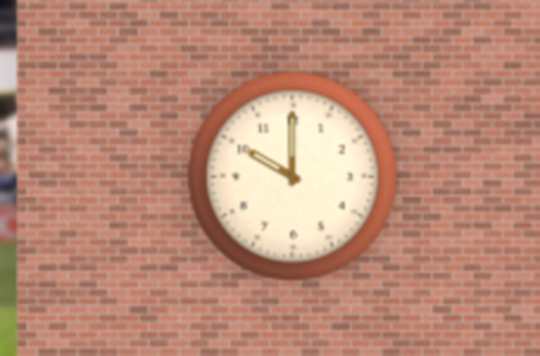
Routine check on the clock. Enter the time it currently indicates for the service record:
10:00
